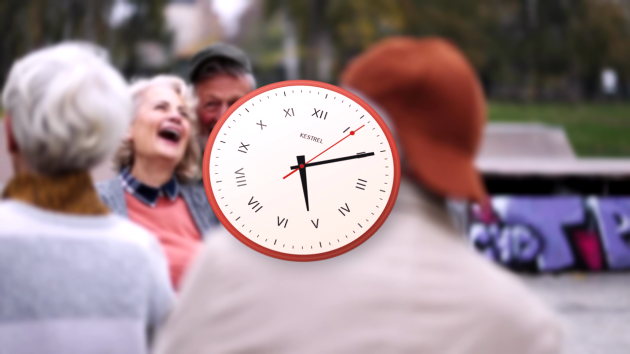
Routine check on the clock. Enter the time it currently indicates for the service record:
5:10:06
